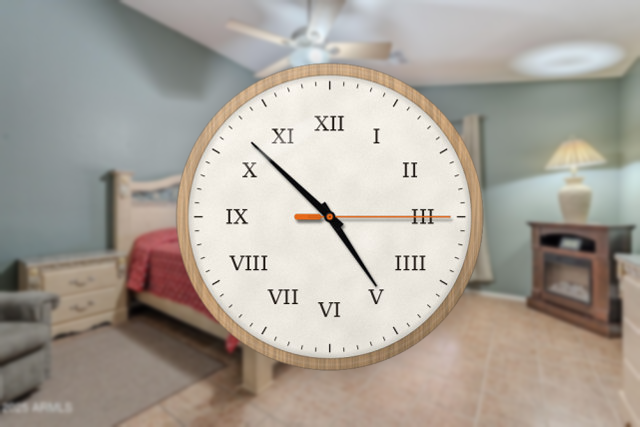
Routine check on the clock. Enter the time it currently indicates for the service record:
4:52:15
